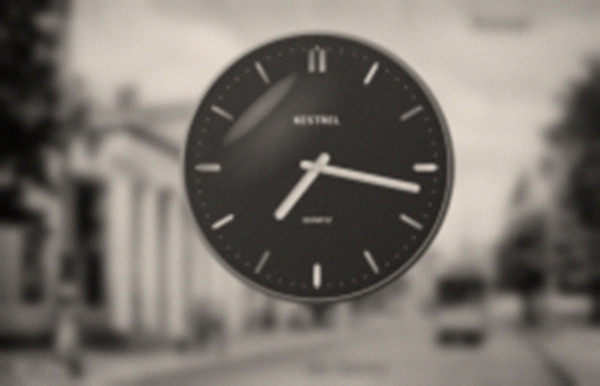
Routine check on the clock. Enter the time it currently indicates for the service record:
7:17
